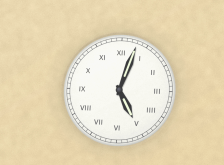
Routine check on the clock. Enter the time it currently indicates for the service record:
5:03
